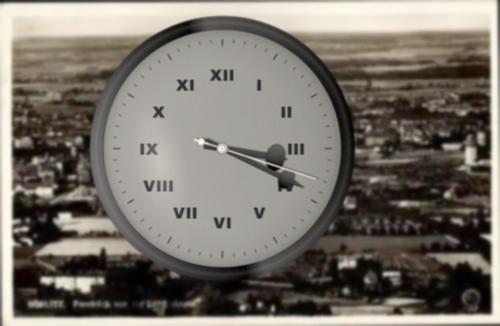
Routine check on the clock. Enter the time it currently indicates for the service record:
3:19:18
